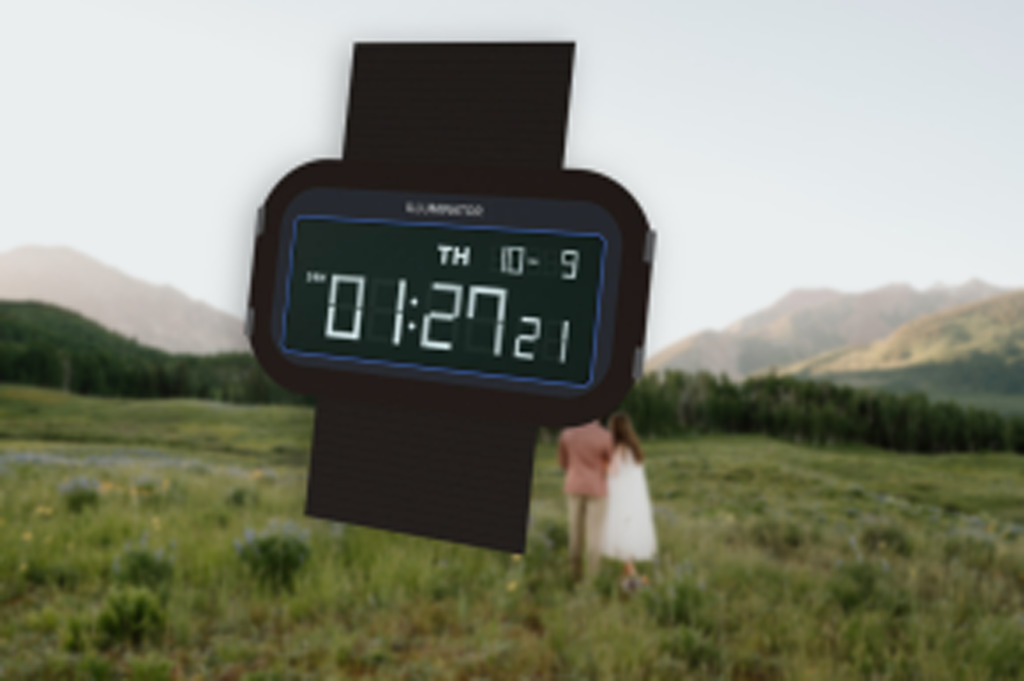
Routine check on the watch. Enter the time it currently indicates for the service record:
1:27:21
